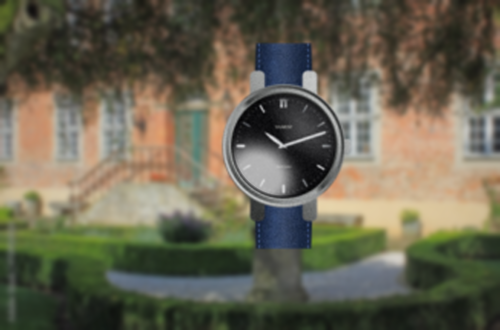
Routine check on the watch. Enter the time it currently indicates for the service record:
10:12
